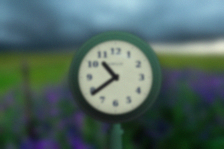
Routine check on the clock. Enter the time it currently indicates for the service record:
10:39
